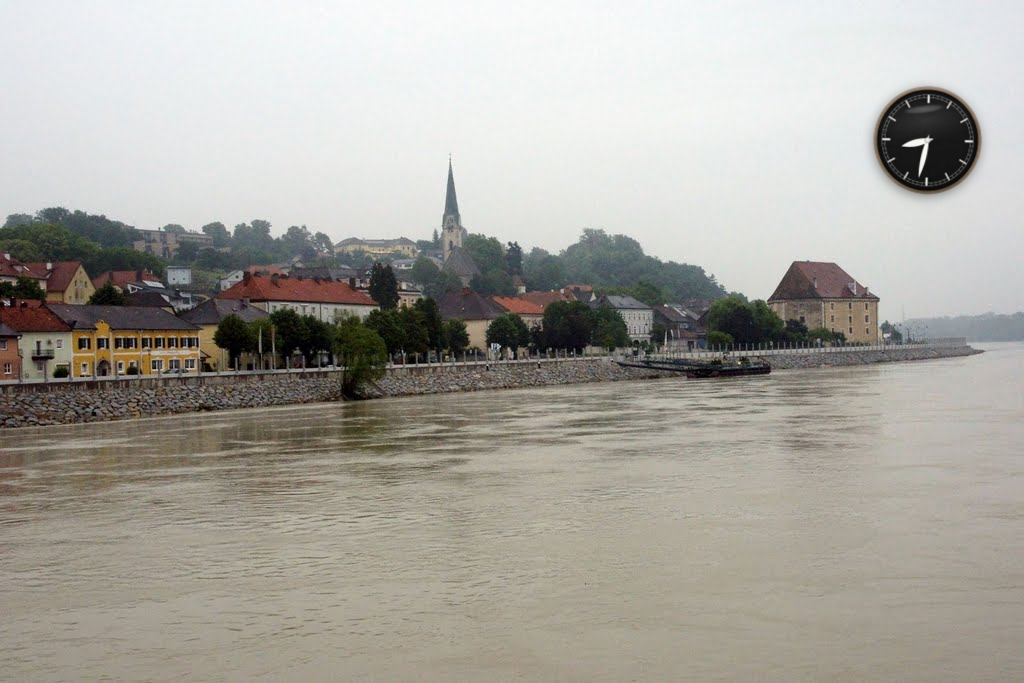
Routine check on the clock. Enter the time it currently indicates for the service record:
8:32
